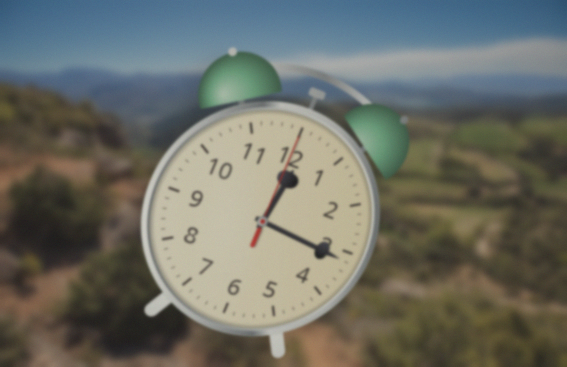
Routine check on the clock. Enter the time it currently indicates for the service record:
12:16:00
